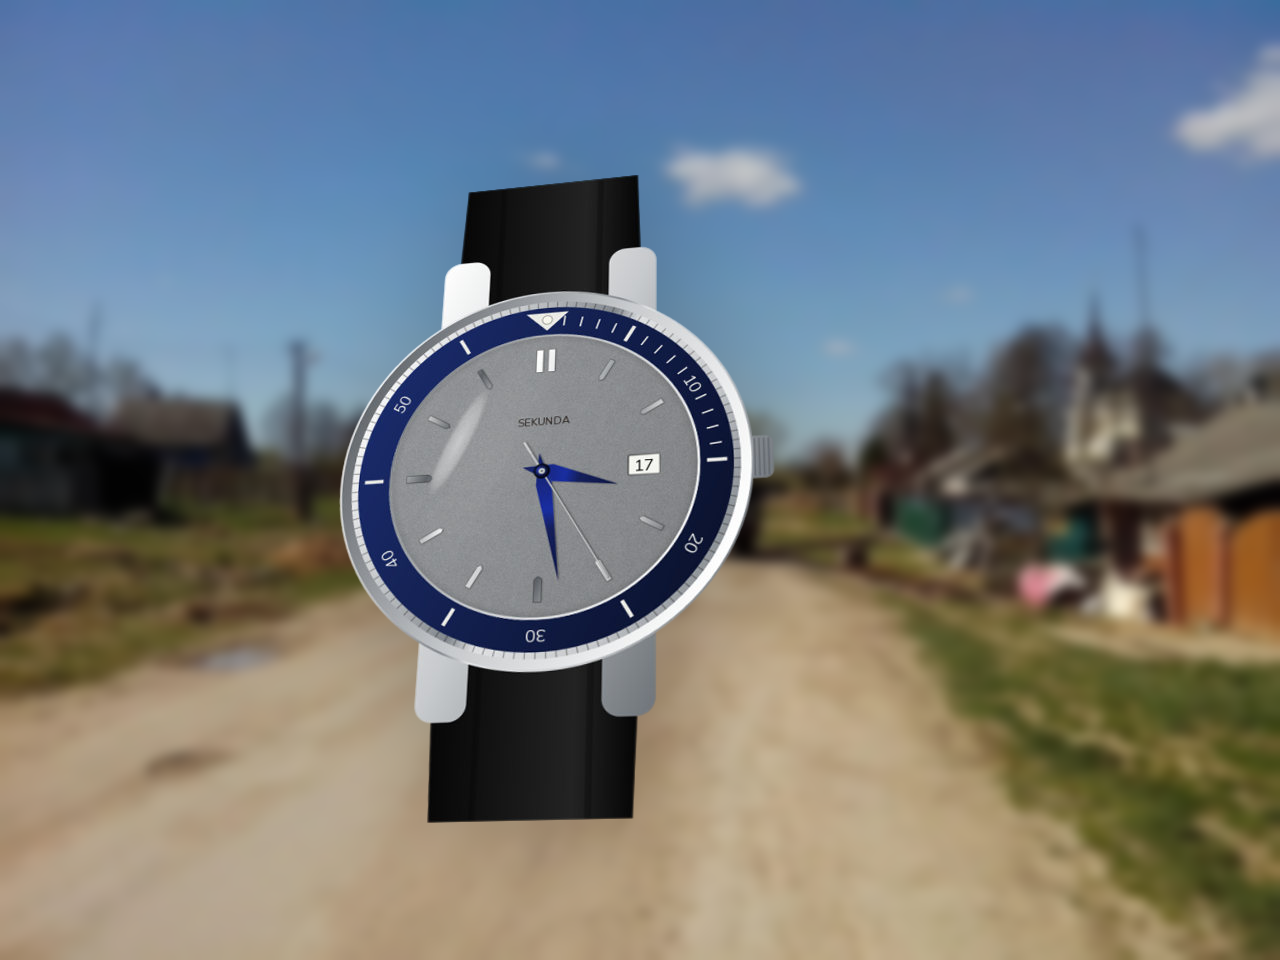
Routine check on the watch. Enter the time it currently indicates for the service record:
3:28:25
